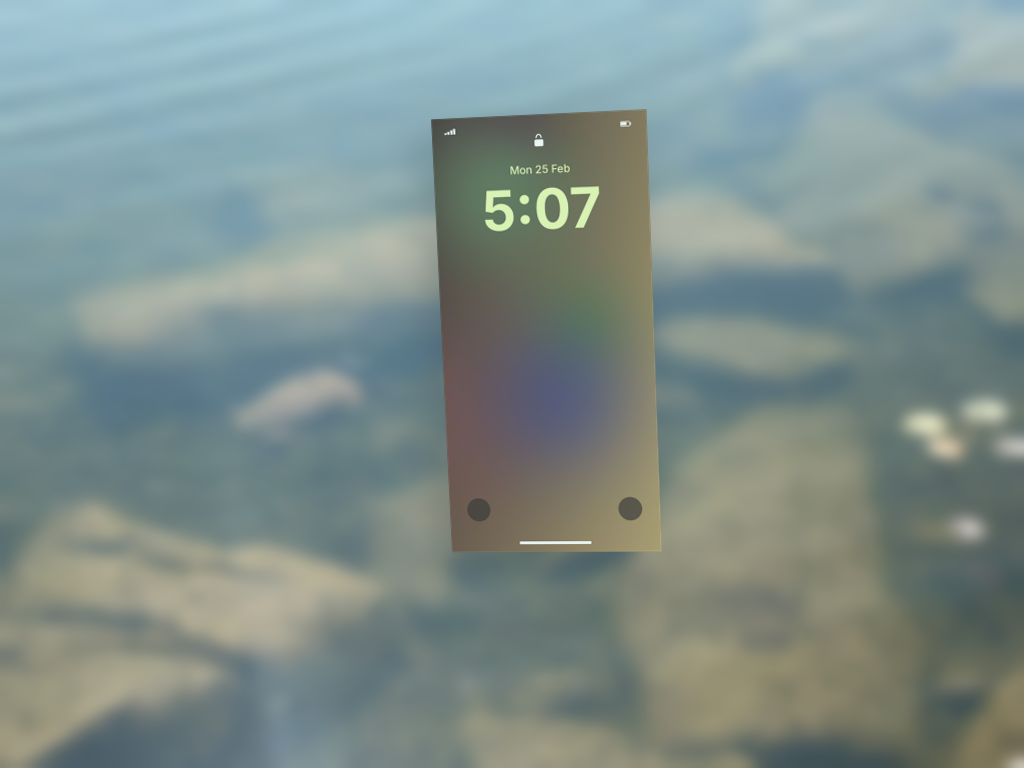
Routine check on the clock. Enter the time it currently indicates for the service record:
5:07
